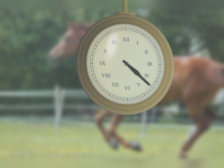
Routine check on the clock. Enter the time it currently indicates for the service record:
4:22
